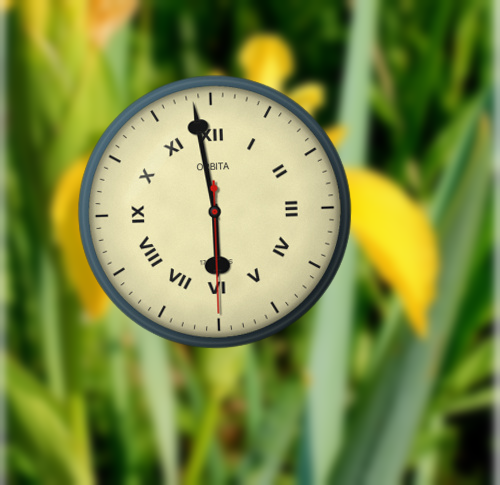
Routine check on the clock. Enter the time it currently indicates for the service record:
5:58:30
